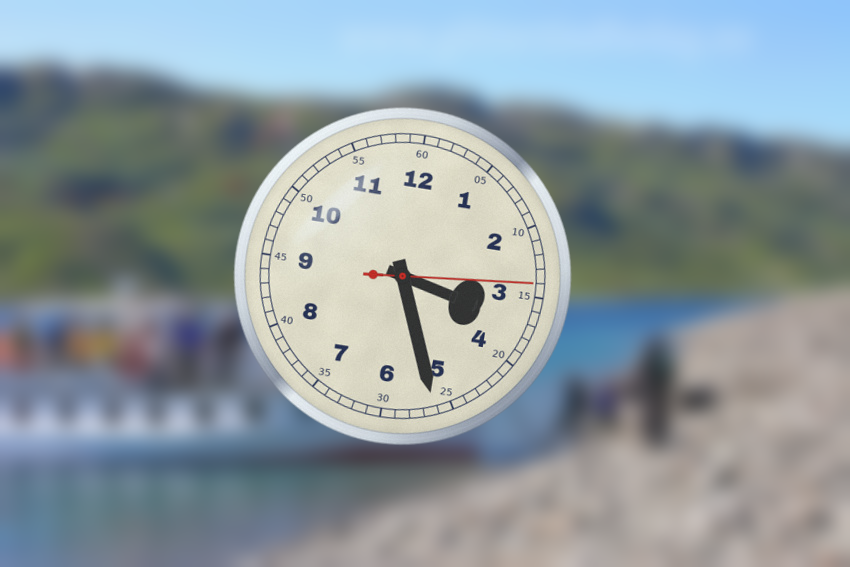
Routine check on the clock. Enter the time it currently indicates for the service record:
3:26:14
